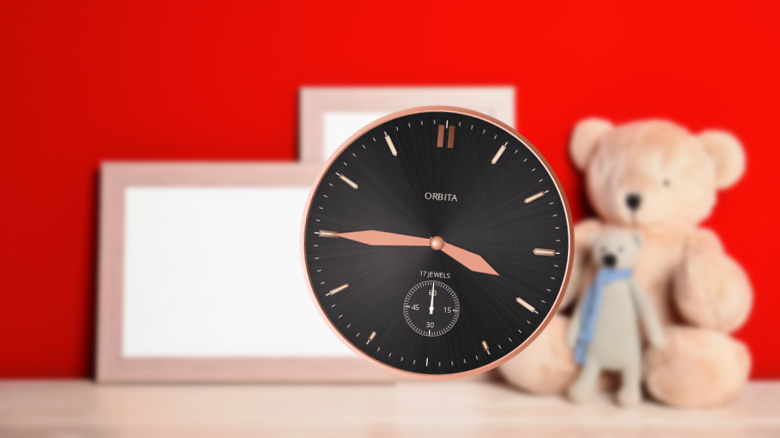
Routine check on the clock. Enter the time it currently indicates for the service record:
3:45
